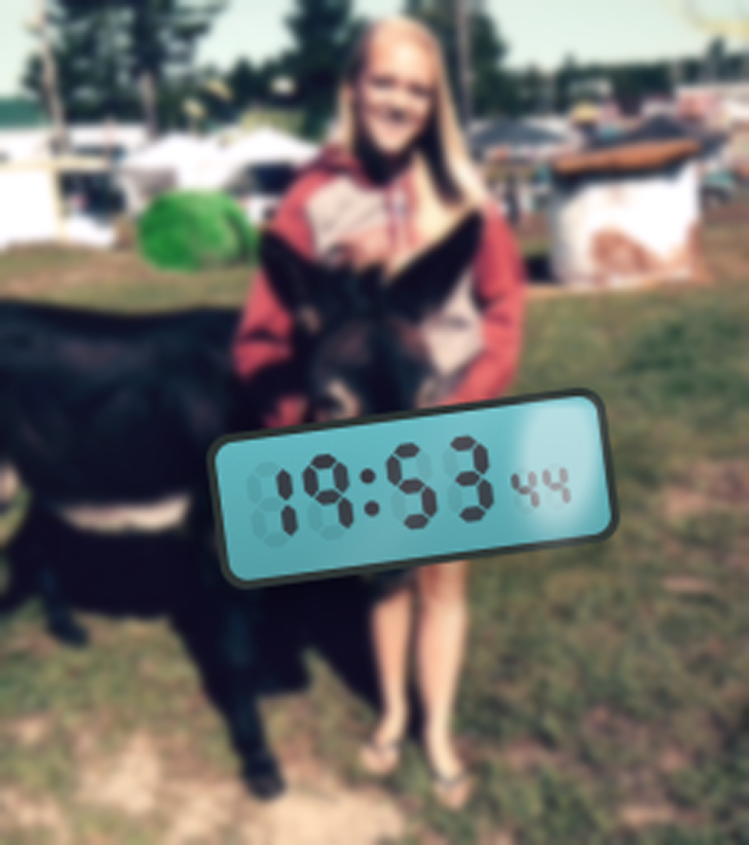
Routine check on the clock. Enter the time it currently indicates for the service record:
19:53:44
